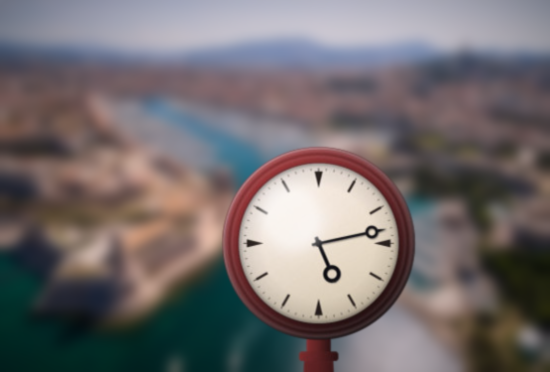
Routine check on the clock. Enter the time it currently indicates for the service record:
5:13
